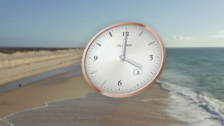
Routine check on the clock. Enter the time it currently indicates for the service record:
4:00
